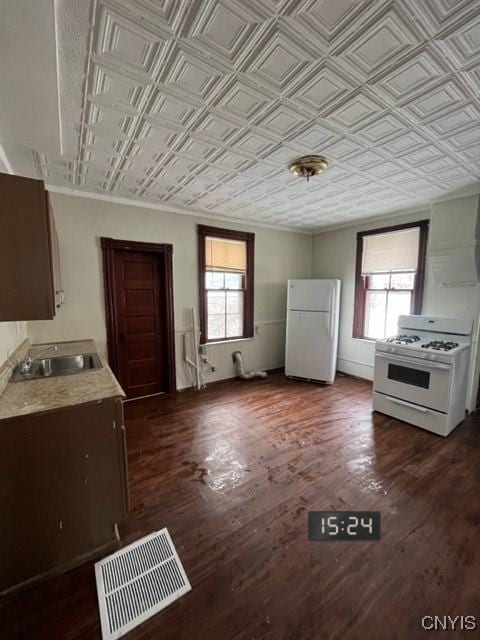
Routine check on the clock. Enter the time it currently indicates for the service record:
15:24
